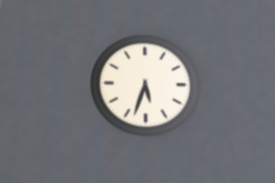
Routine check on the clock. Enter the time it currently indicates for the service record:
5:33
